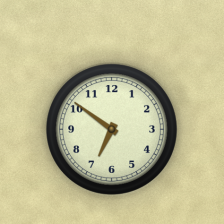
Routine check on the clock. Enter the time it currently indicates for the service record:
6:51
